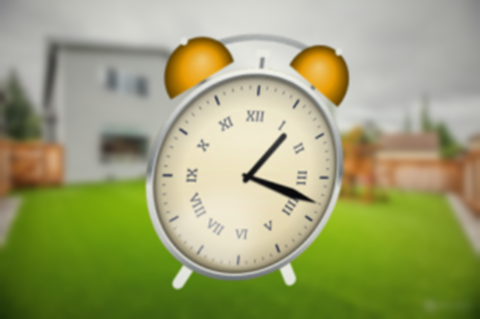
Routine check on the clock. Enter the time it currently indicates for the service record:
1:18
